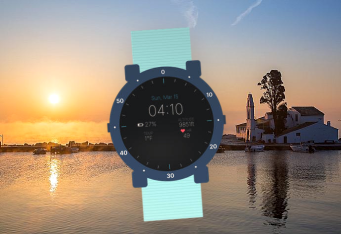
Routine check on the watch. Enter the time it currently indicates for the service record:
4:10
